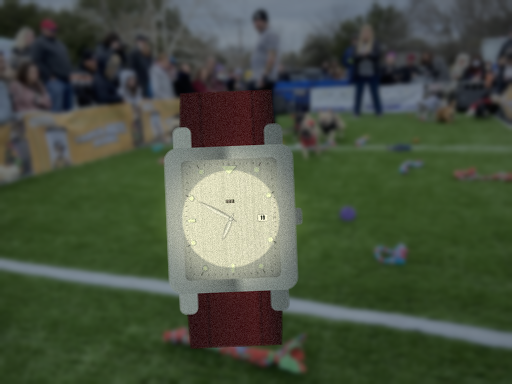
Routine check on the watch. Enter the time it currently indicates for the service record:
6:50
